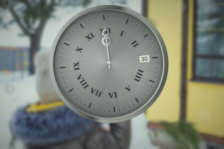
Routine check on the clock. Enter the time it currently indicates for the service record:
12:00
